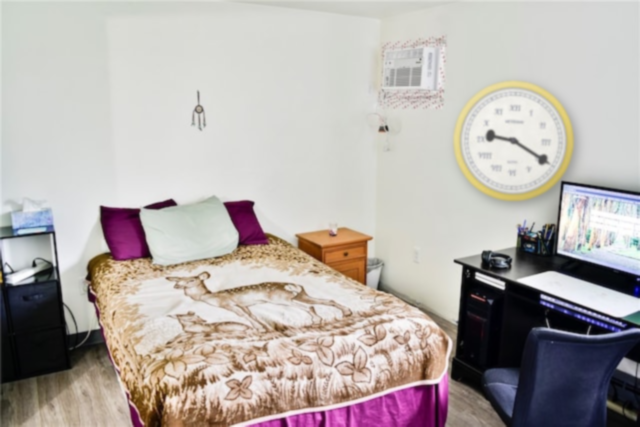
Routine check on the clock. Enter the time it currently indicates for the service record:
9:20
